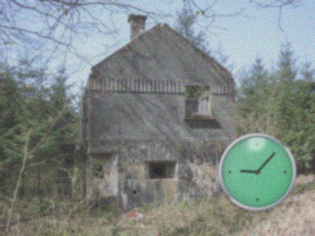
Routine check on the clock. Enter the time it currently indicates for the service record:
9:07
